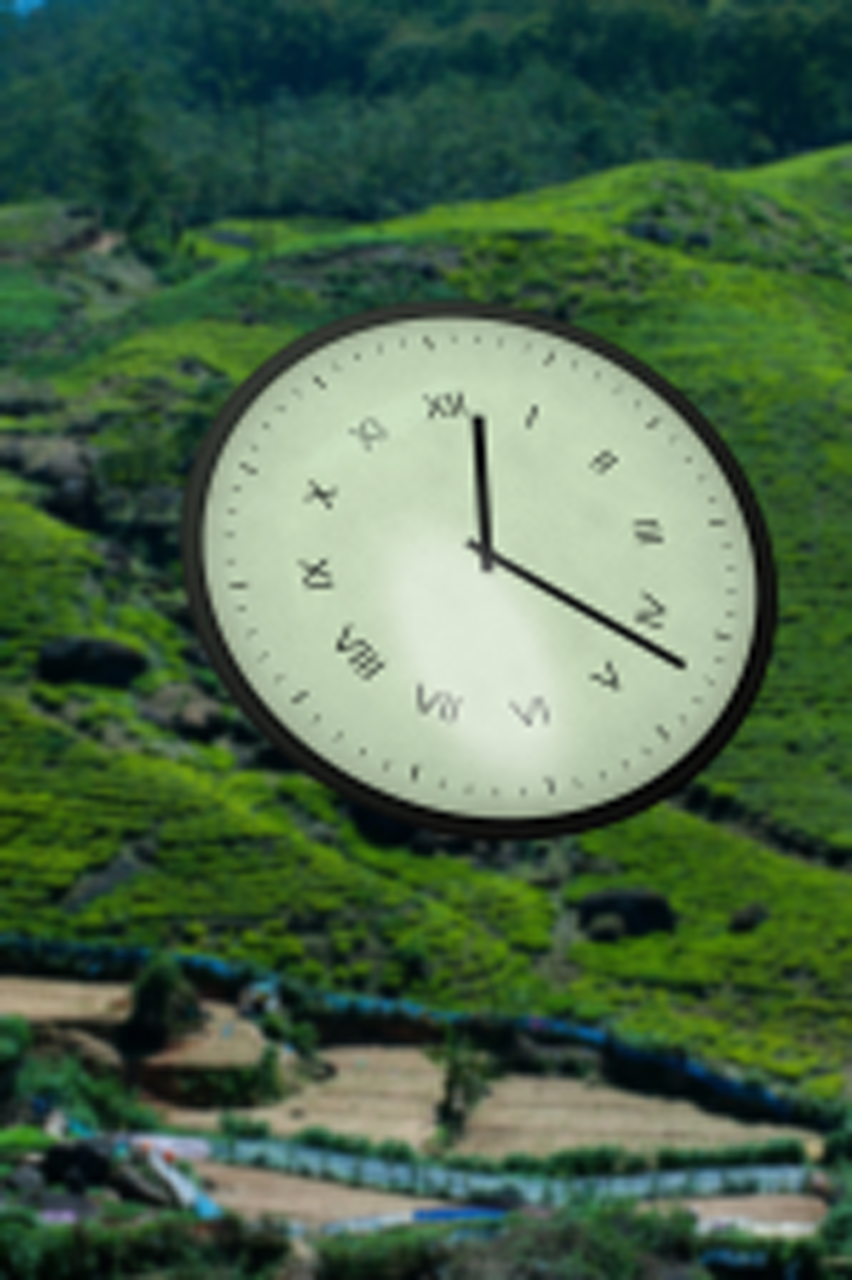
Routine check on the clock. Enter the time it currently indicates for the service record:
12:22
